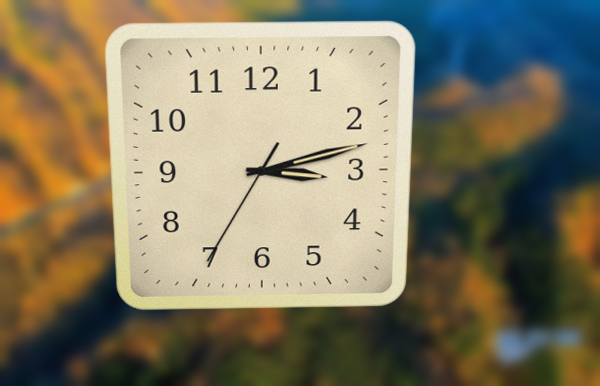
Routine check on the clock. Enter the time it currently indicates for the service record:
3:12:35
